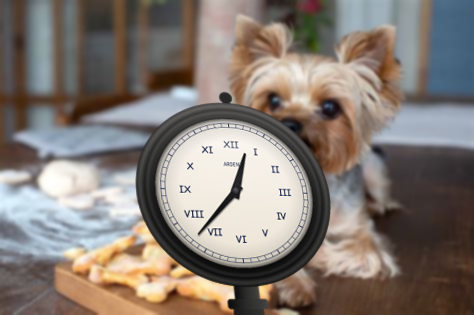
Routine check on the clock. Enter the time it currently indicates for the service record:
12:37
